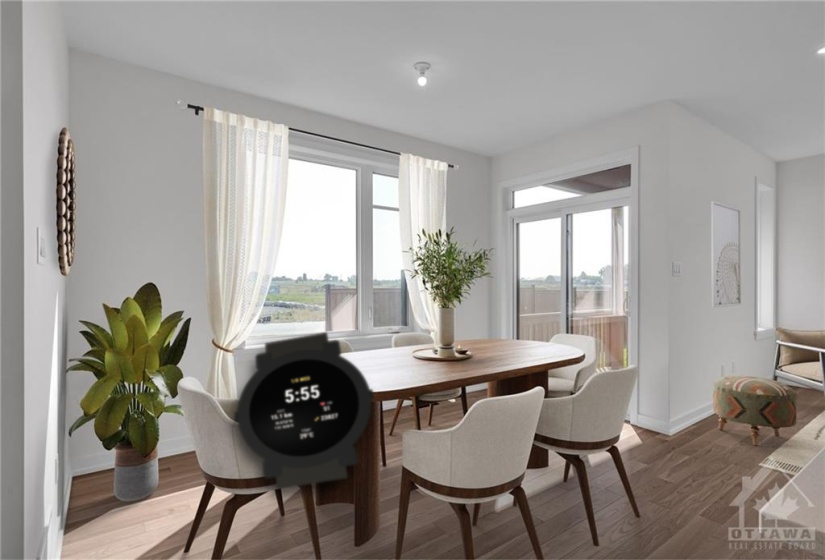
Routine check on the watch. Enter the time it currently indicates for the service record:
5:55
